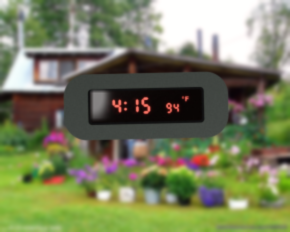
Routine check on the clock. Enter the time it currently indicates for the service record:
4:15
